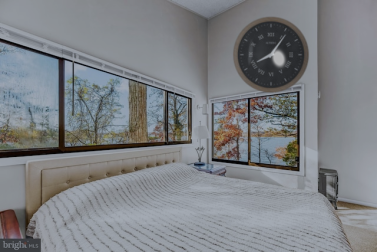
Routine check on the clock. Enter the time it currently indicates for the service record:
8:06
